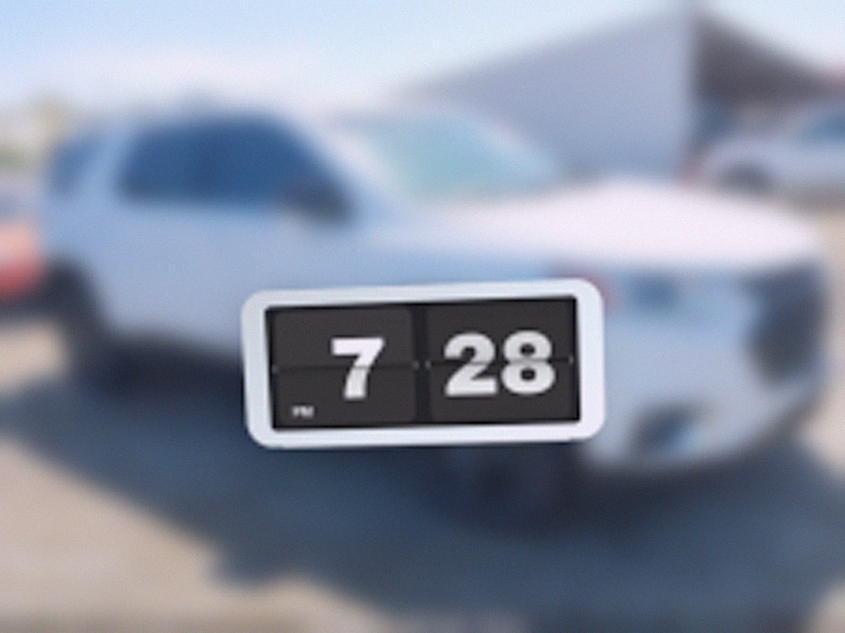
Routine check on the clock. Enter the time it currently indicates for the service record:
7:28
